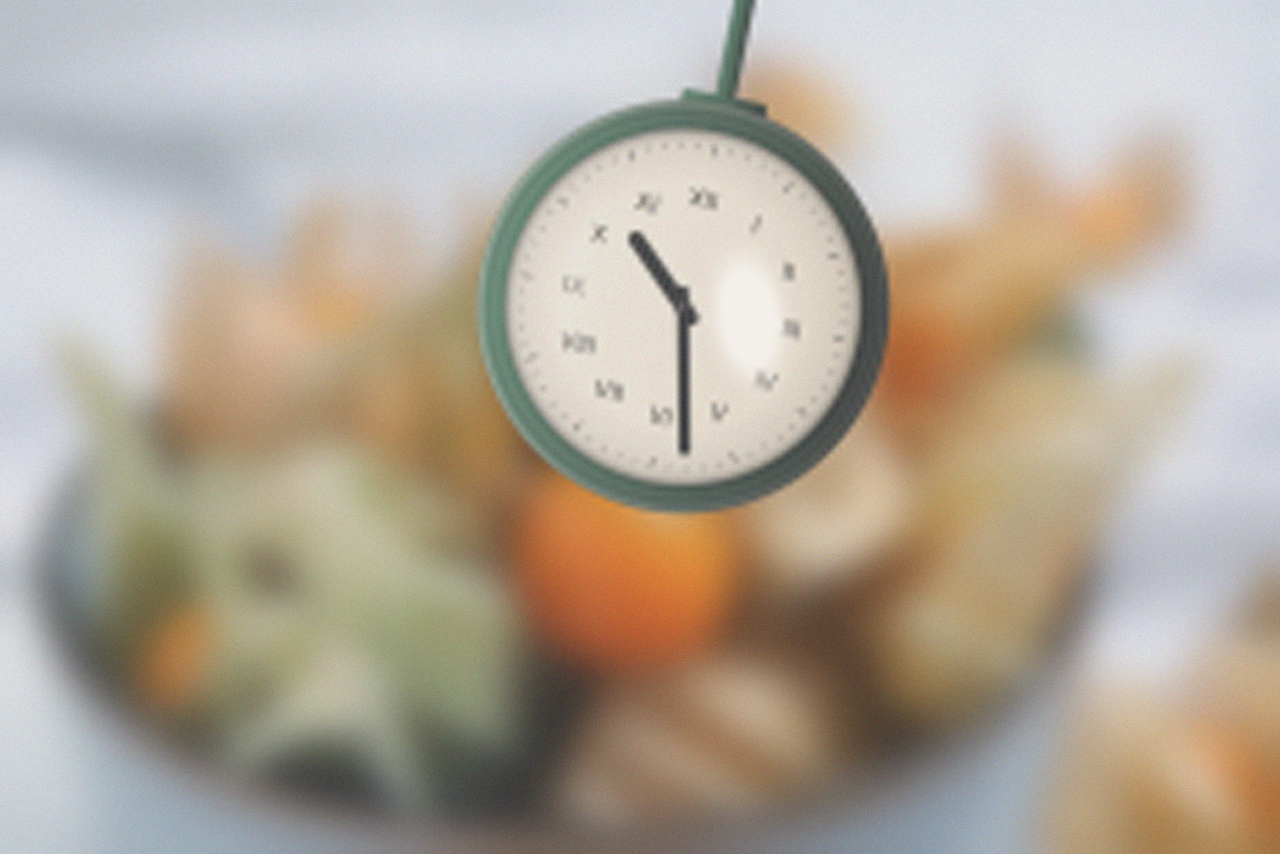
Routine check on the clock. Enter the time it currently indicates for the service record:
10:28
